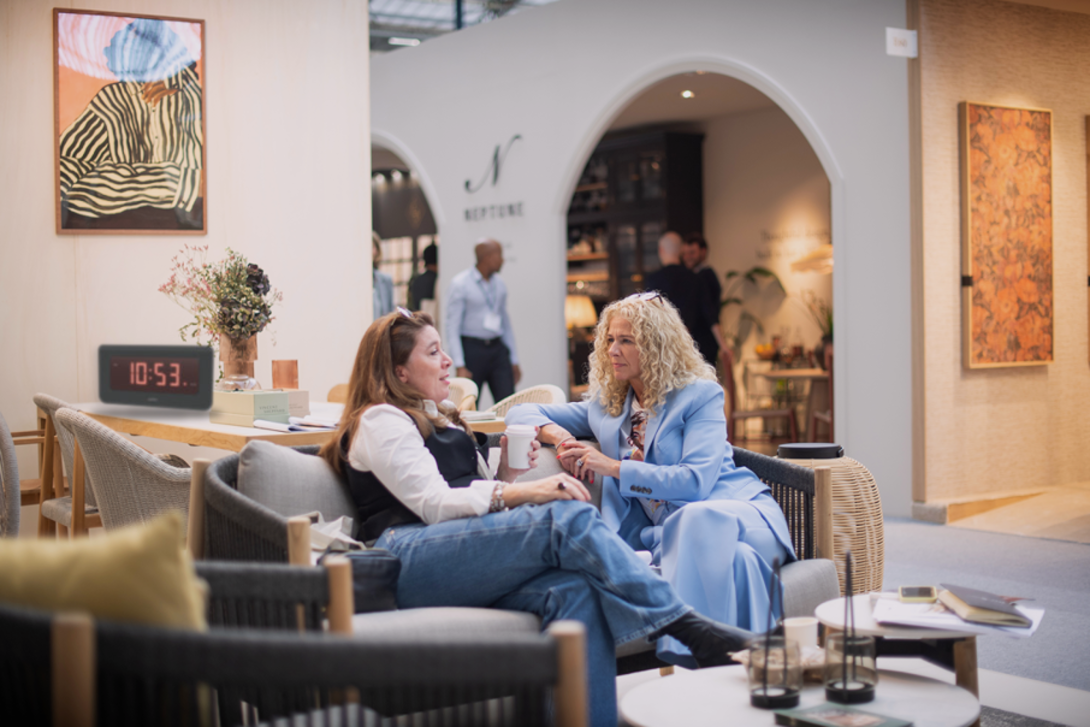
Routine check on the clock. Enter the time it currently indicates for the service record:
10:53
